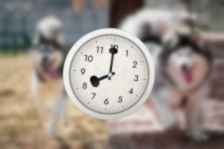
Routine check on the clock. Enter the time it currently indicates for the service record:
8:00
